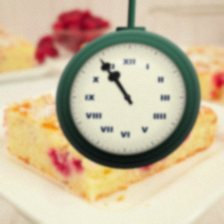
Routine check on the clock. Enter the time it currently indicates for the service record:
10:54
